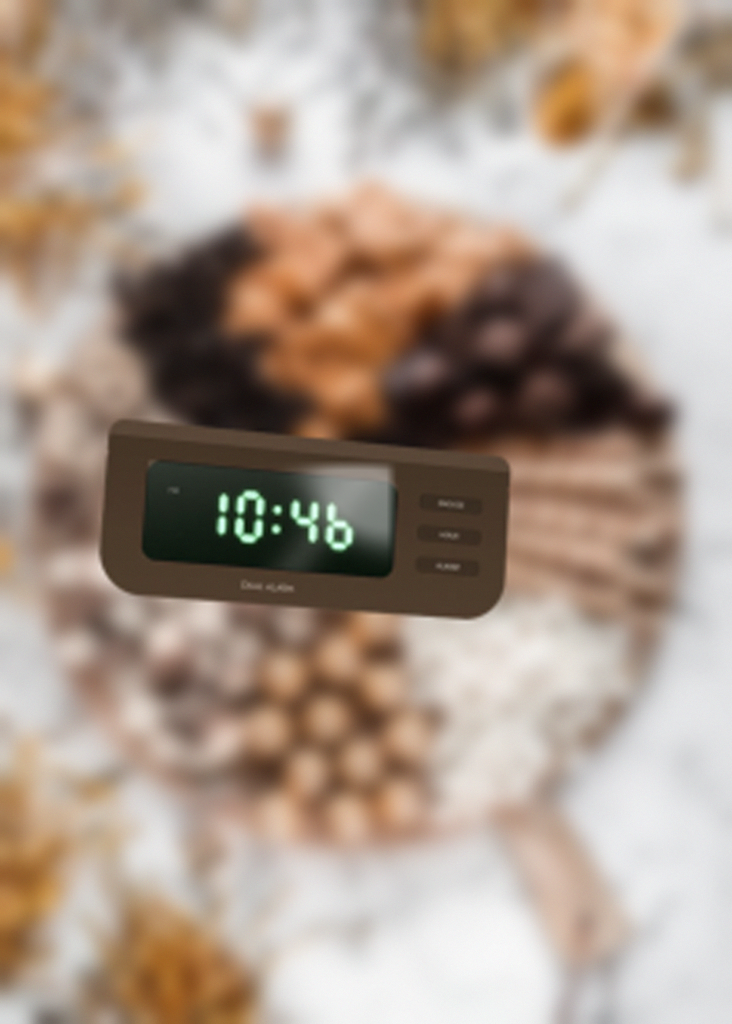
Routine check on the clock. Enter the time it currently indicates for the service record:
10:46
